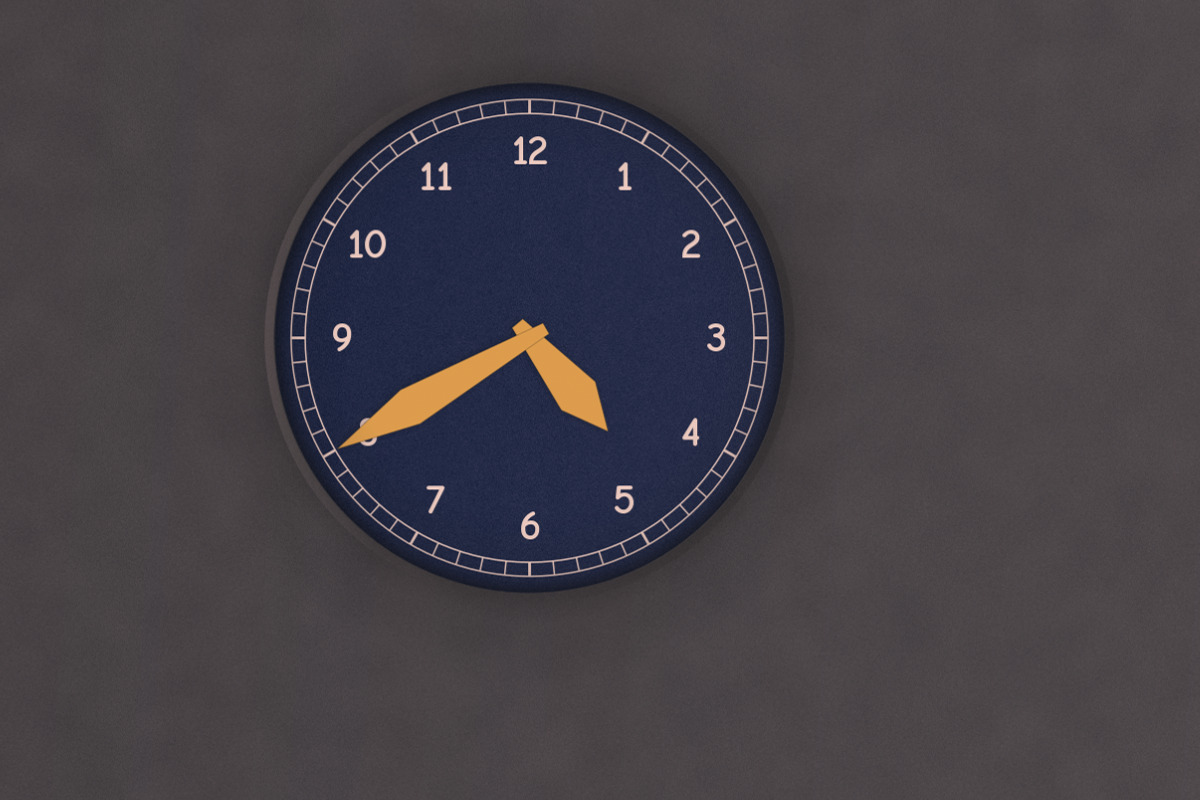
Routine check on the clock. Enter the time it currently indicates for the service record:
4:40
